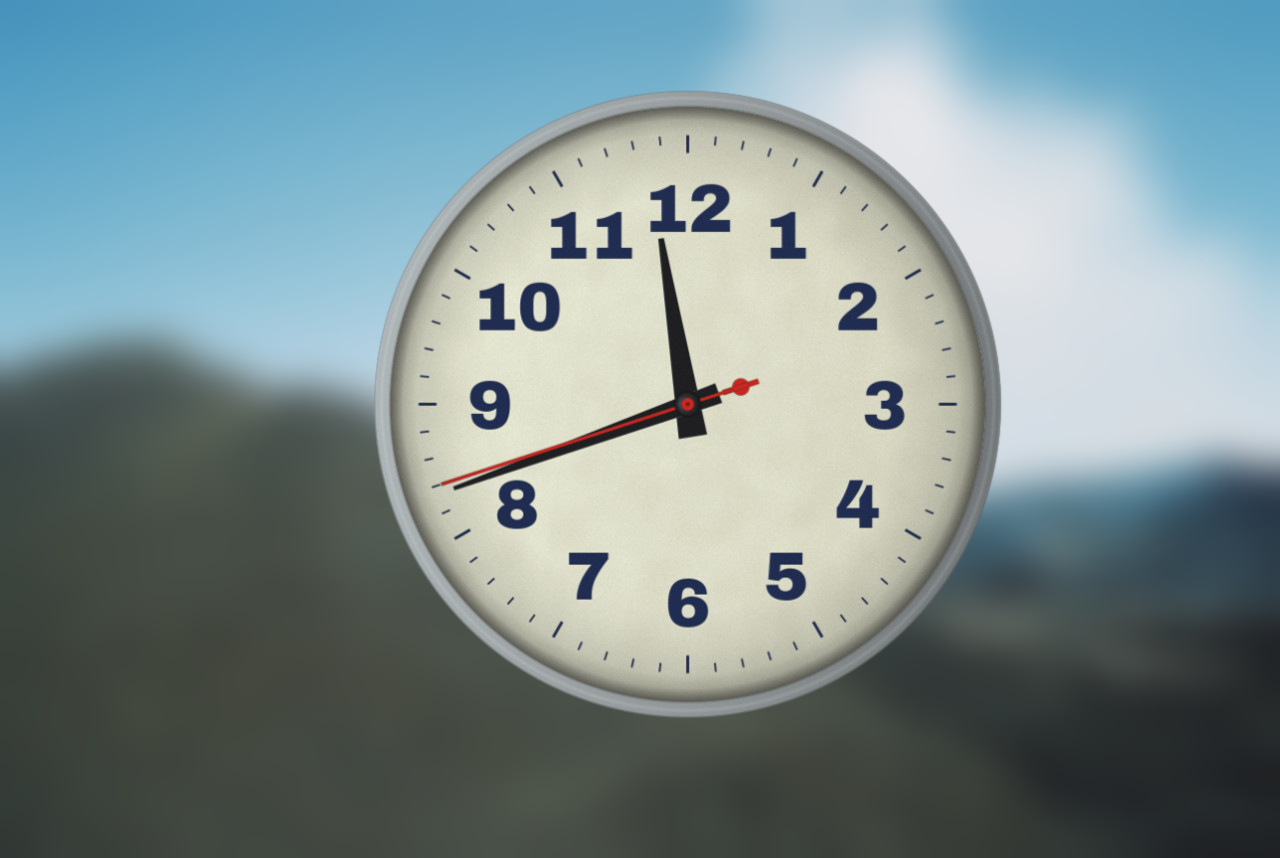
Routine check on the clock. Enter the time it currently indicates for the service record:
11:41:42
